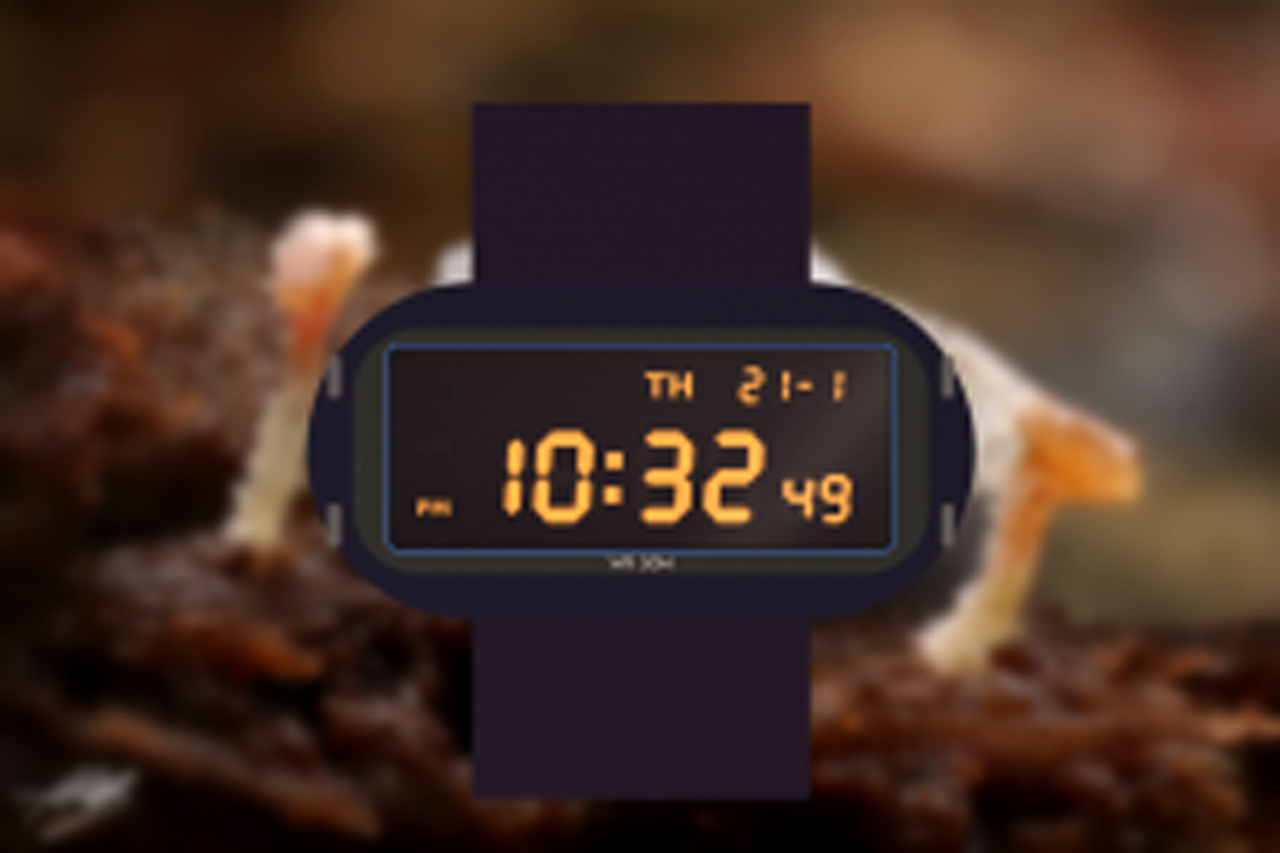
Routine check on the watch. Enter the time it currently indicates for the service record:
10:32:49
